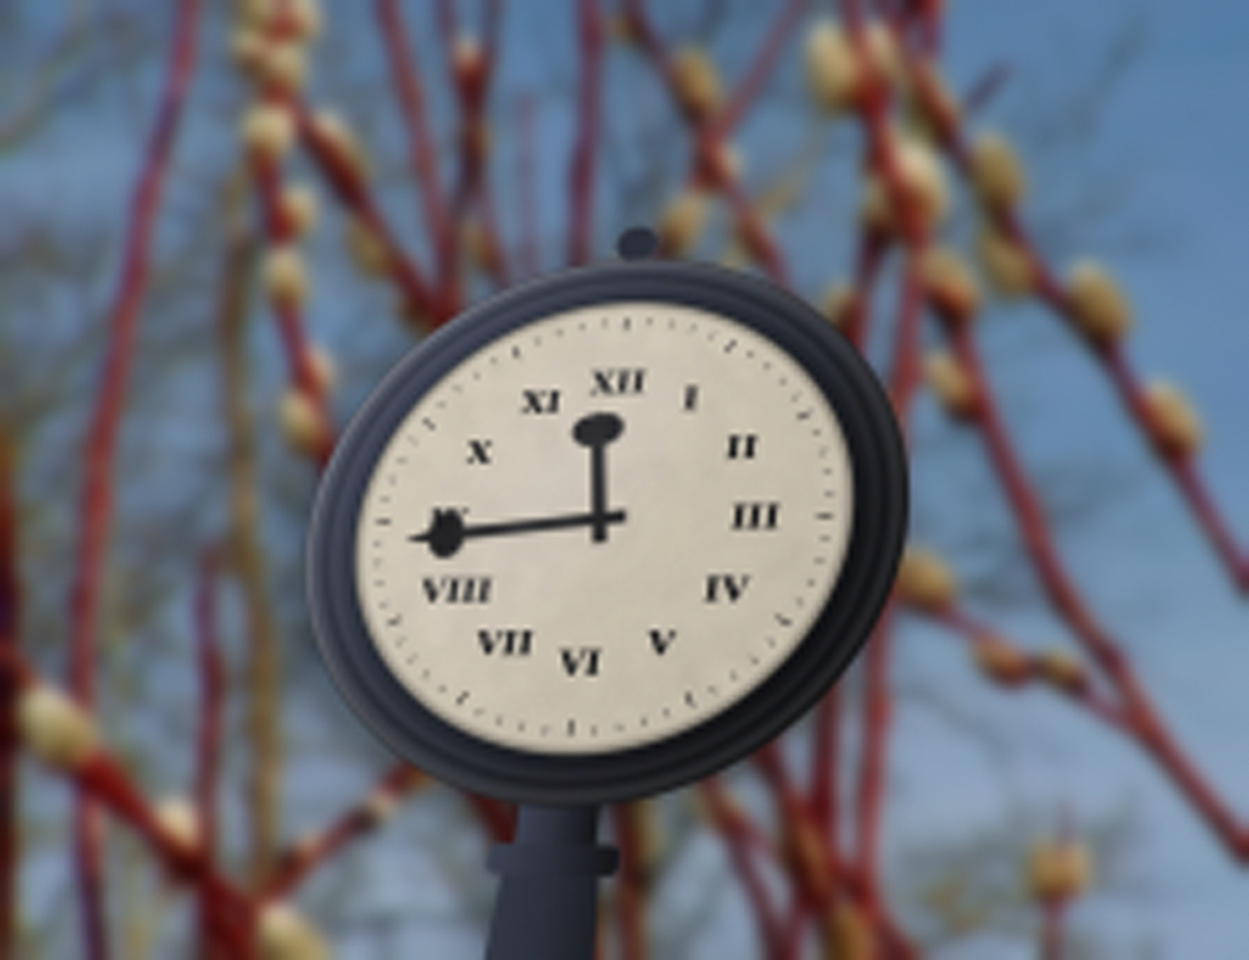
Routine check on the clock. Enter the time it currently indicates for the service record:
11:44
